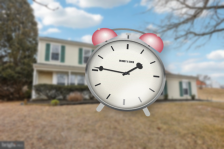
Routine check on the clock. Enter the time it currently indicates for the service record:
1:46
